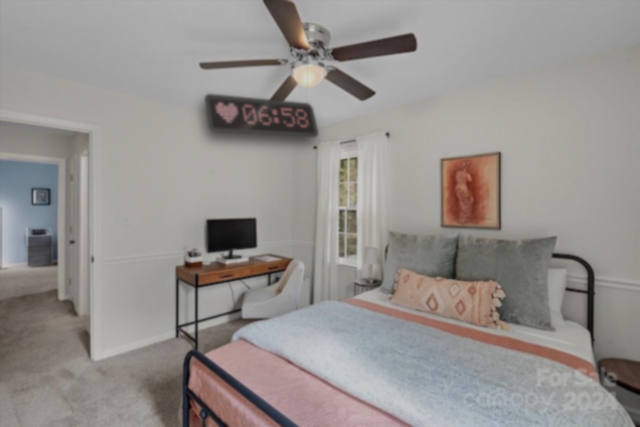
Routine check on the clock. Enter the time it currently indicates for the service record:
6:58
